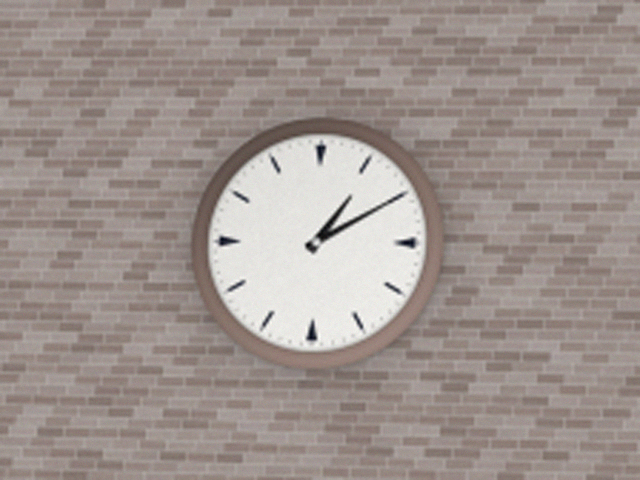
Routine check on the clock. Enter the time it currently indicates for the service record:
1:10
